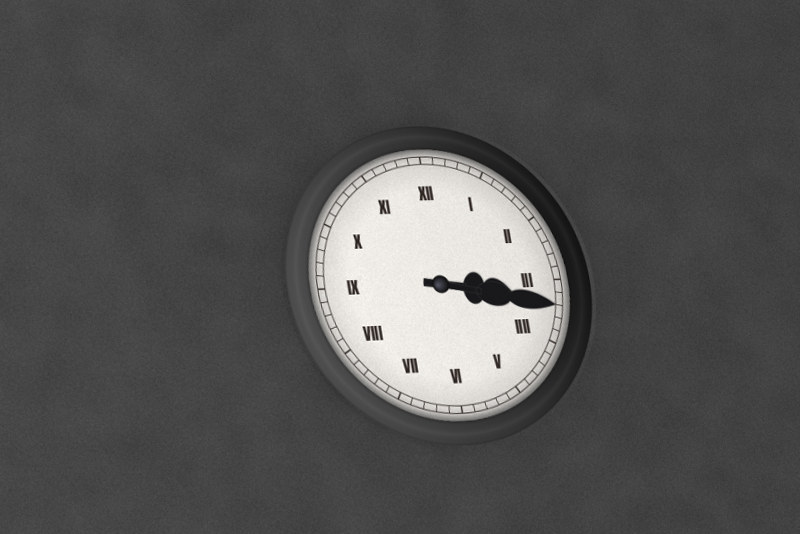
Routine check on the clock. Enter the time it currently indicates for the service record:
3:17
